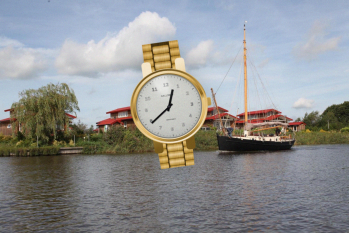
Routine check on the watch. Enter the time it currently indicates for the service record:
12:39
